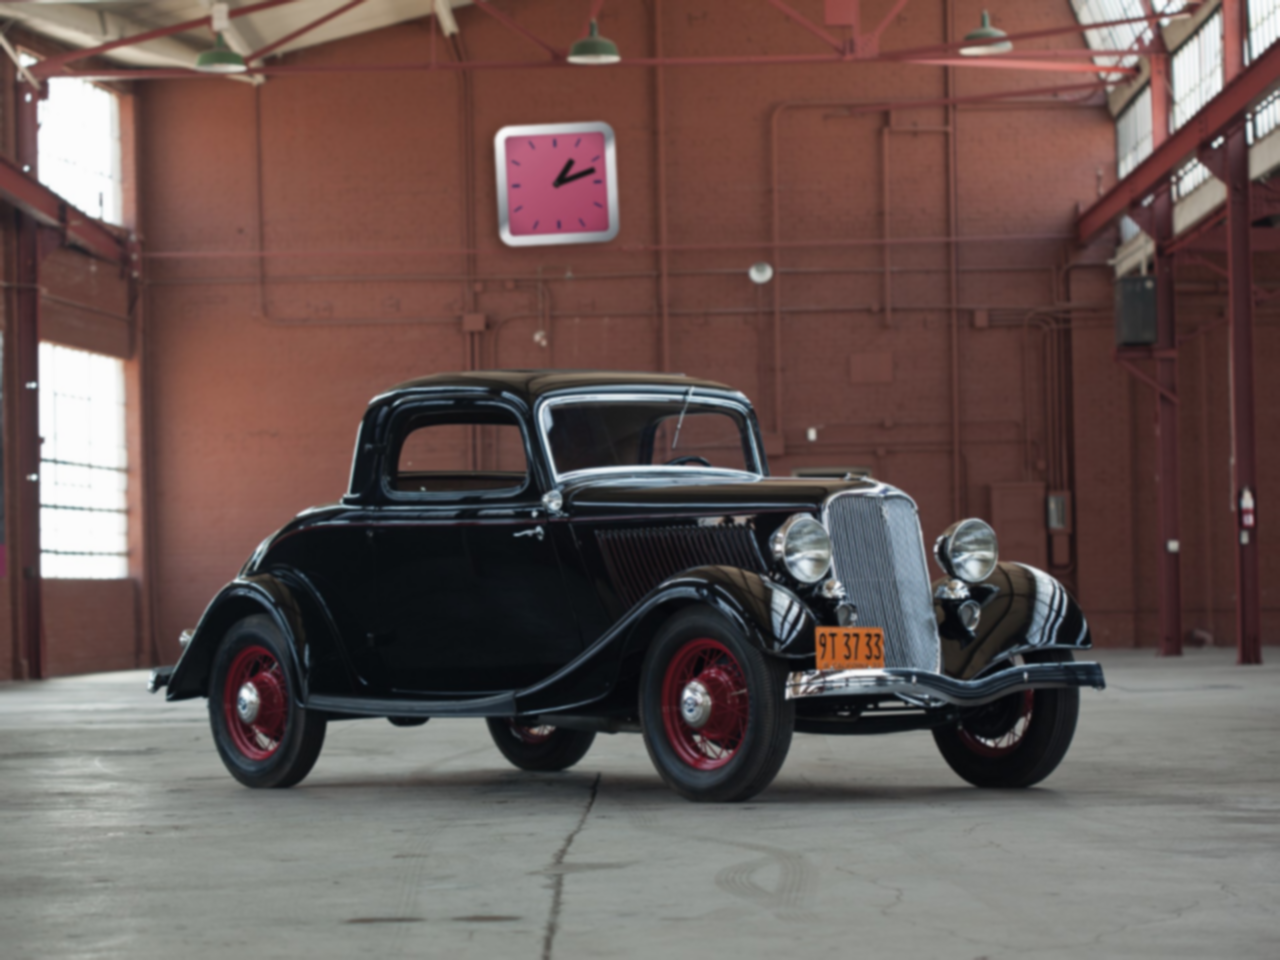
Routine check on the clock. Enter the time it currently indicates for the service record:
1:12
